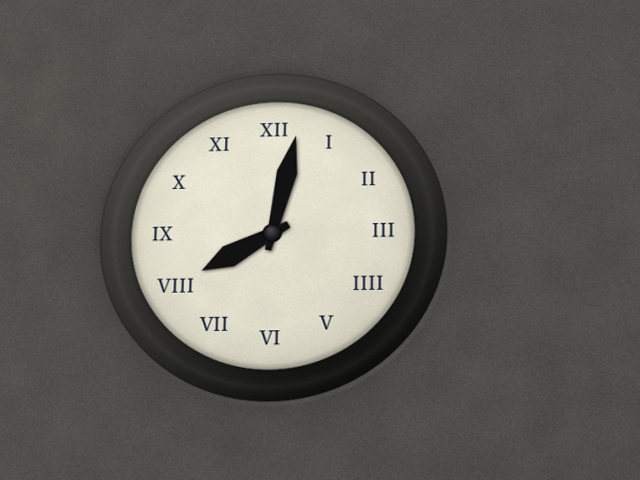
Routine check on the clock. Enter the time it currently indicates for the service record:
8:02
